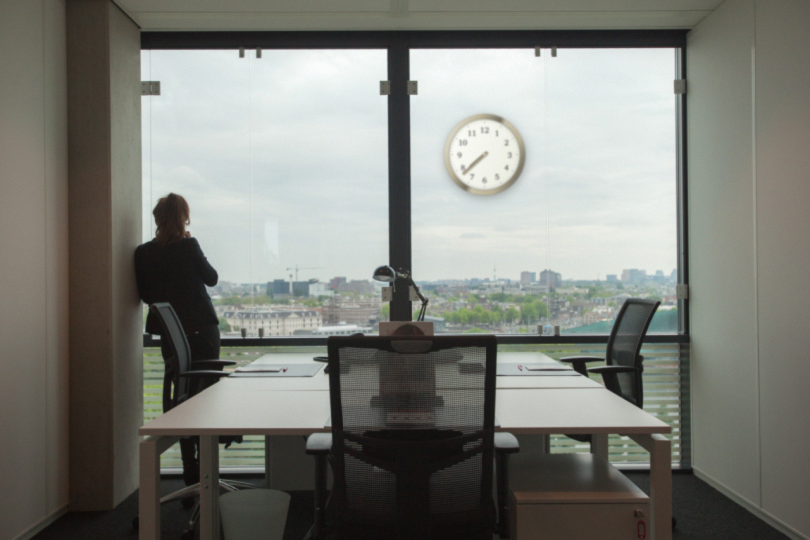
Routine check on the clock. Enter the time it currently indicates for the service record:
7:38
